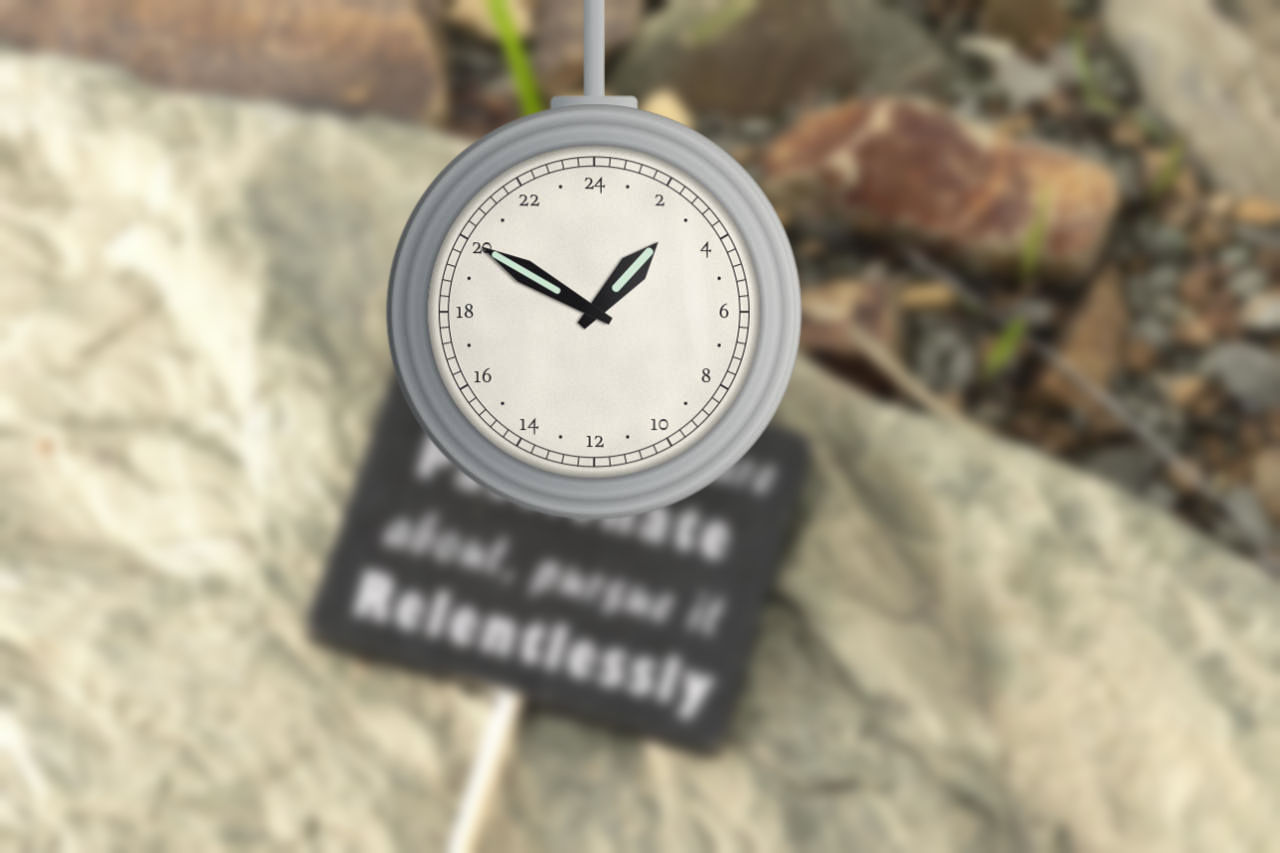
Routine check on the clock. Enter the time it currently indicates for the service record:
2:50
